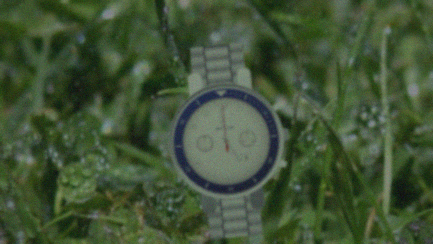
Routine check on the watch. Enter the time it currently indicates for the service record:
4:59
